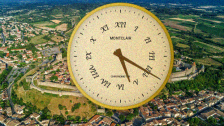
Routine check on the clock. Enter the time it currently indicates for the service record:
5:20
